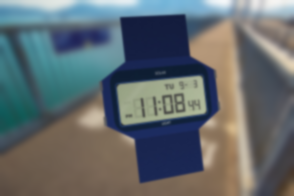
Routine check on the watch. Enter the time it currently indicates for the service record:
11:08
